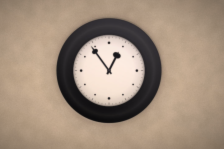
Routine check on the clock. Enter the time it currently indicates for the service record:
12:54
